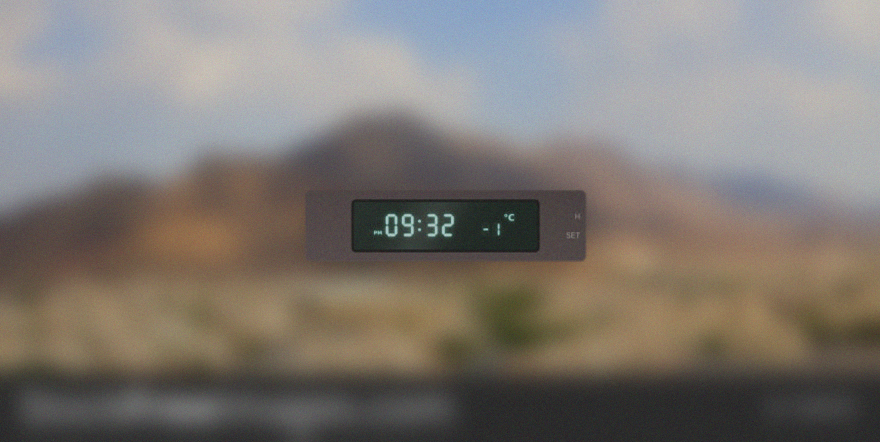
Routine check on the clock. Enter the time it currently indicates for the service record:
9:32
